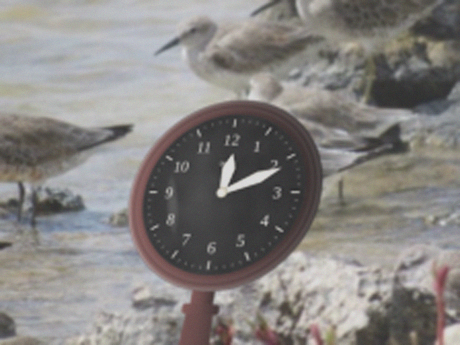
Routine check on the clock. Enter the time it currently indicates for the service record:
12:11
